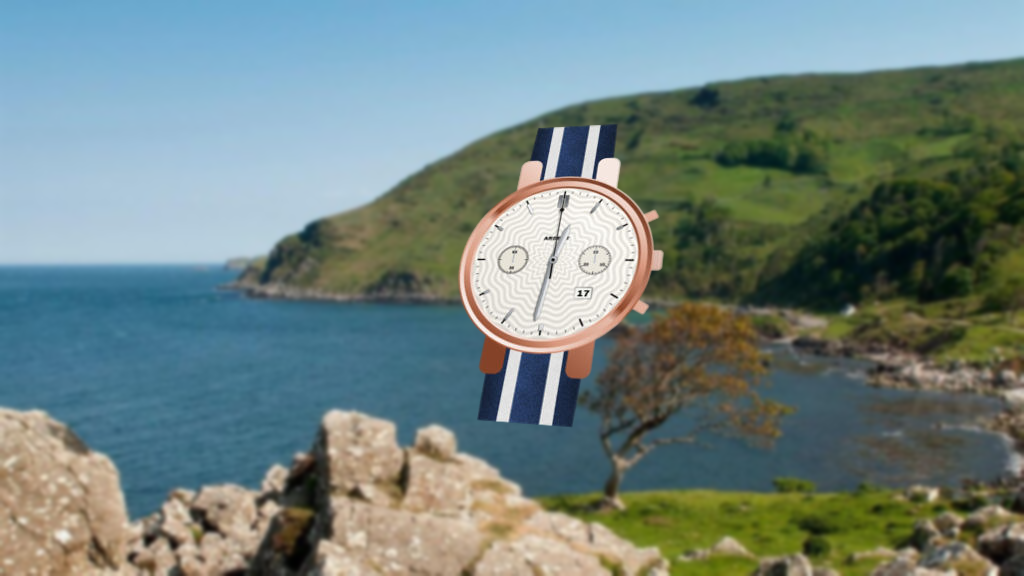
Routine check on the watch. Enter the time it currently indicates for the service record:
12:31
